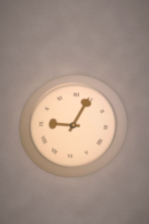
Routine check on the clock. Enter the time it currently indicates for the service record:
9:04
